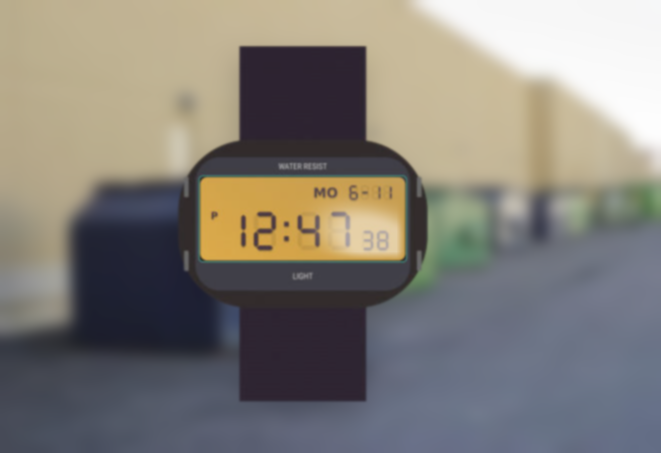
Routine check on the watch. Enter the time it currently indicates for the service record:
12:47:38
